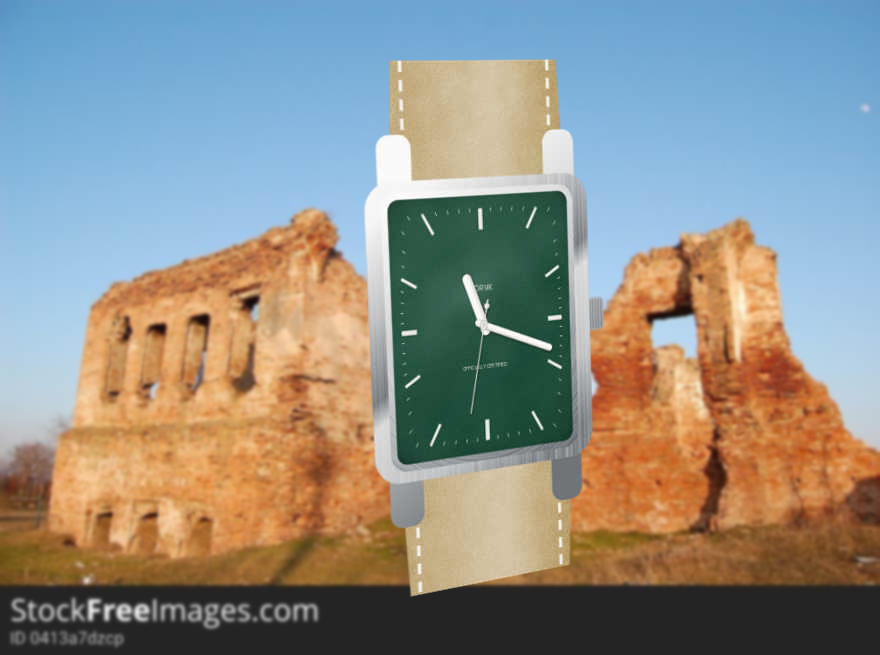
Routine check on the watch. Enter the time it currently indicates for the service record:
11:18:32
